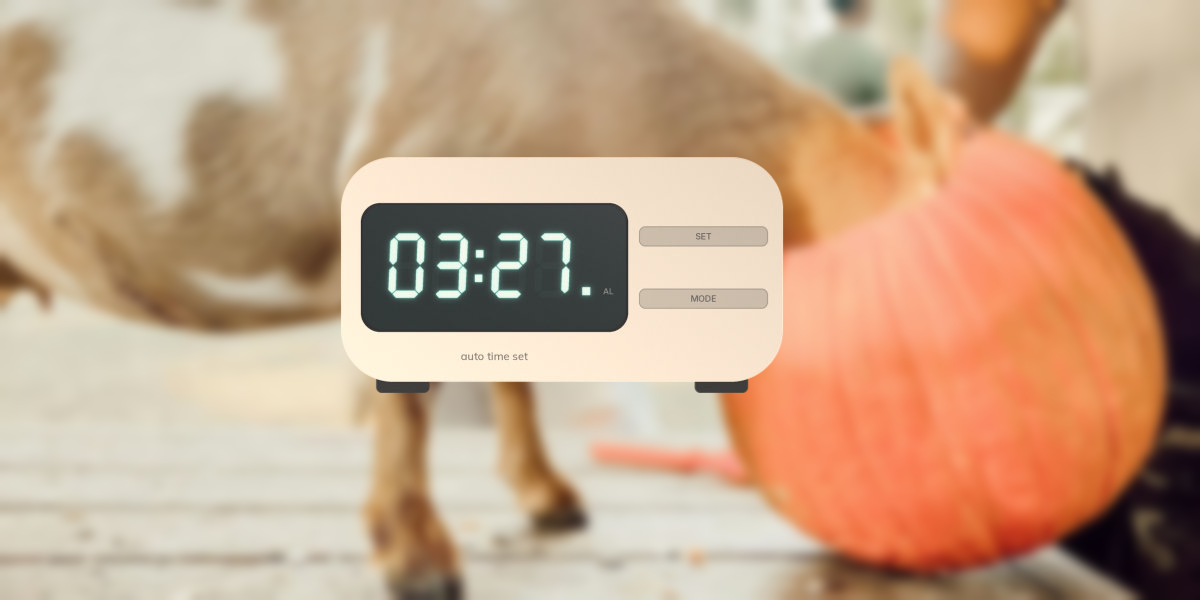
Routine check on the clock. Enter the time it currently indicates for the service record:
3:27
